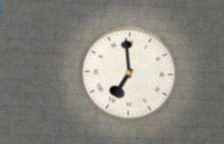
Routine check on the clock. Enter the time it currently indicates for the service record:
6:59
